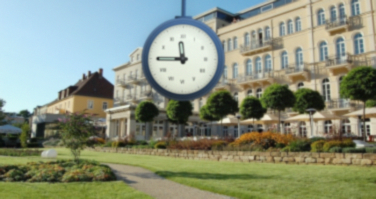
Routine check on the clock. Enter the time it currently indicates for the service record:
11:45
